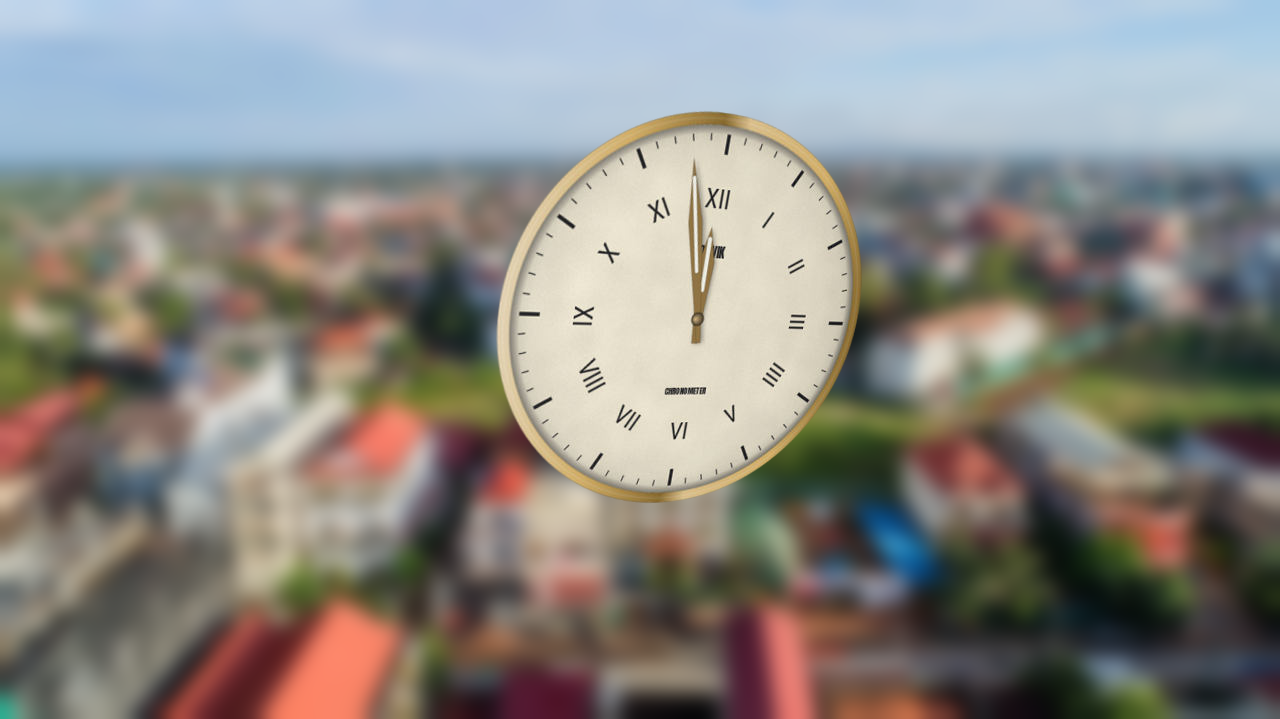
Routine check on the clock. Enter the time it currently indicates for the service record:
11:58
